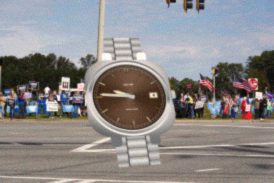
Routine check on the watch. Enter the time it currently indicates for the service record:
9:46
